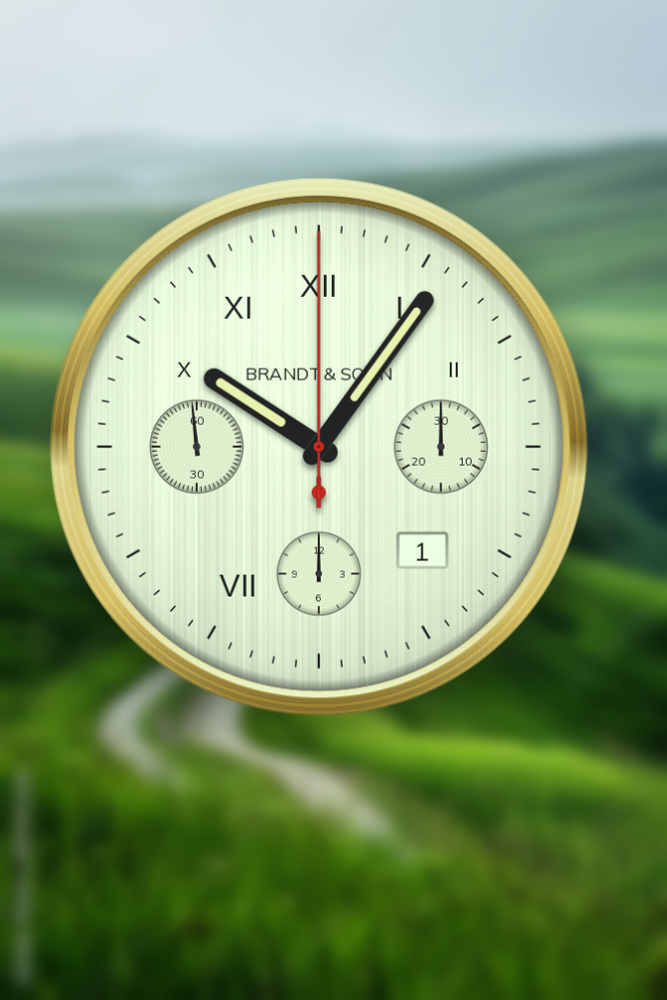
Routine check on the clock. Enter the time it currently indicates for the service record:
10:05:59
